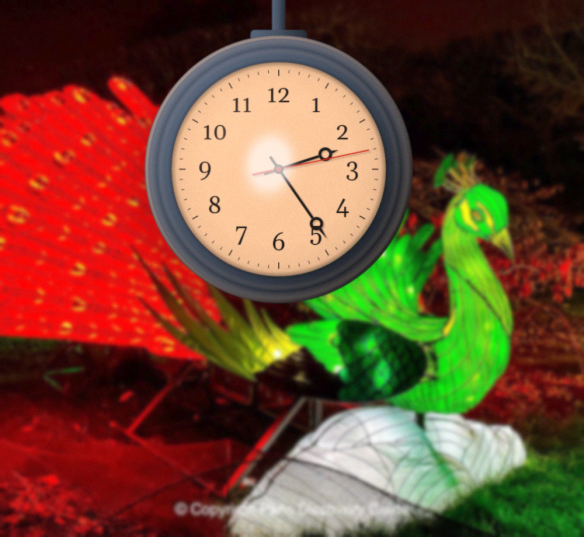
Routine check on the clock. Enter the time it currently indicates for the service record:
2:24:13
